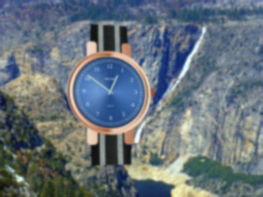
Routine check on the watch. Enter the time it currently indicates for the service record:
12:51
